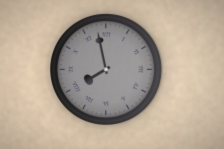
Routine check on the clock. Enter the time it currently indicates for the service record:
7:58
